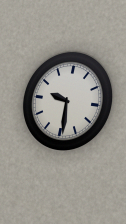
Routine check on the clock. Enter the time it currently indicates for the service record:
9:29
